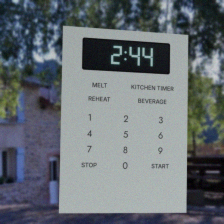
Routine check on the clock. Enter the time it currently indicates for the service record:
2:44
